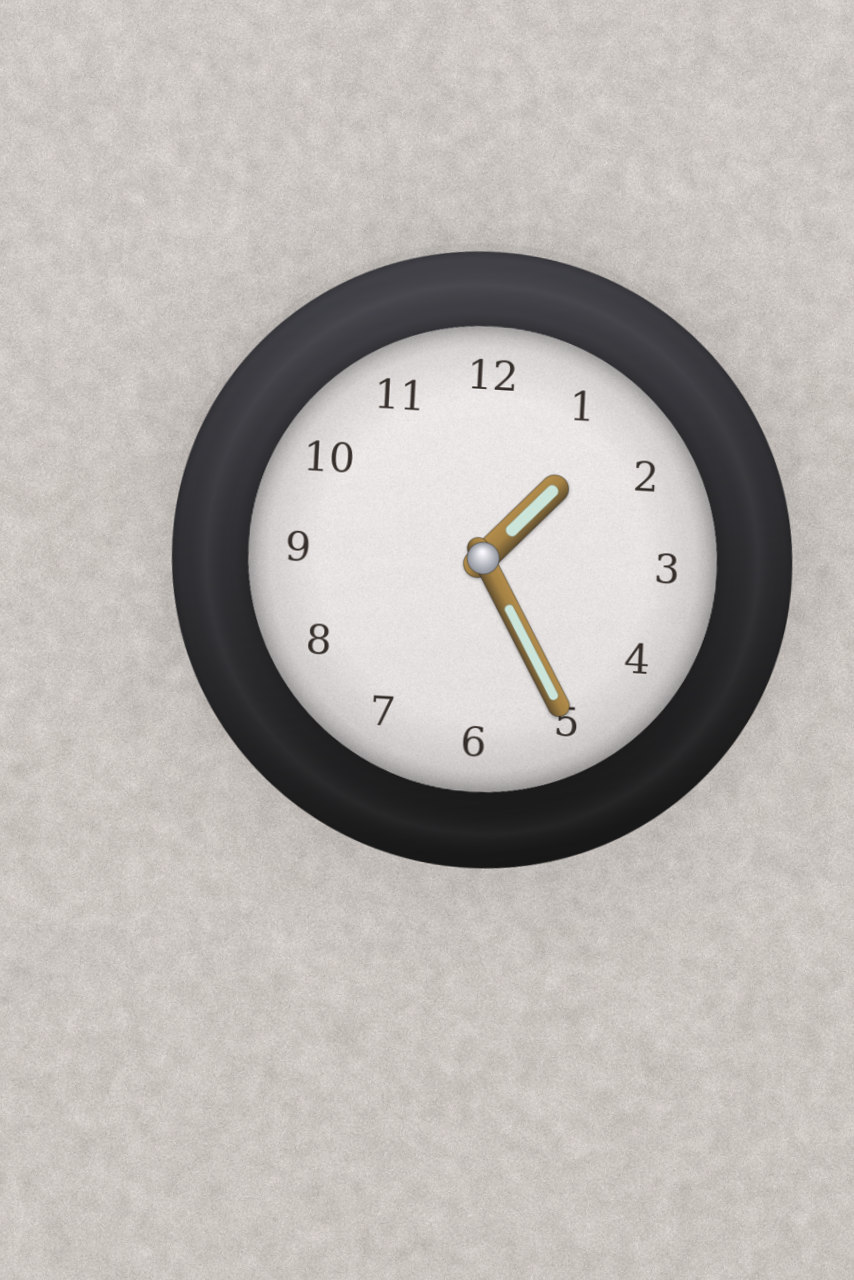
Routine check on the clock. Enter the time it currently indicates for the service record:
1:25
